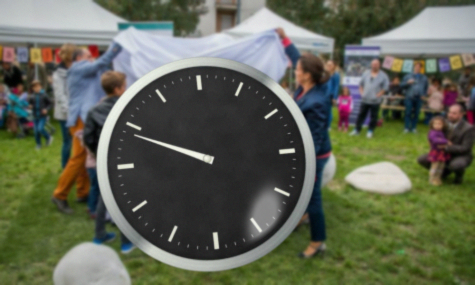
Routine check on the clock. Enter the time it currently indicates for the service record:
9:49
